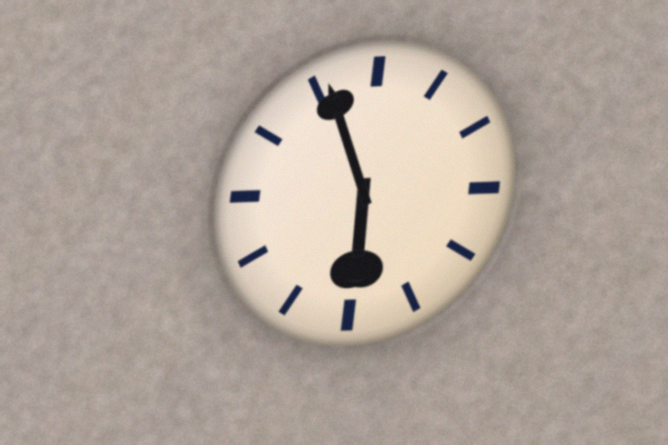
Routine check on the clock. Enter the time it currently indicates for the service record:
5:56
